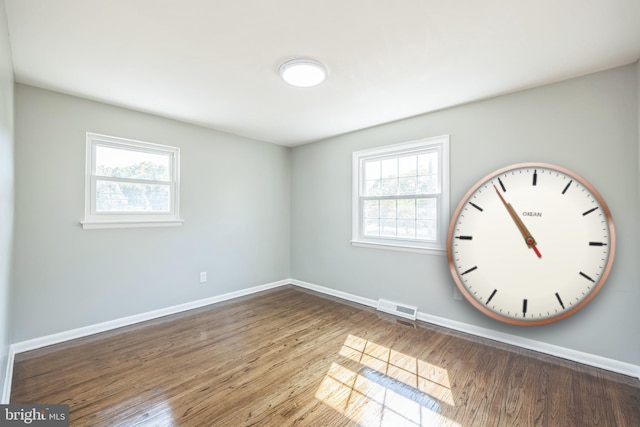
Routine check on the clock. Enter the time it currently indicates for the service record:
10:53:54
